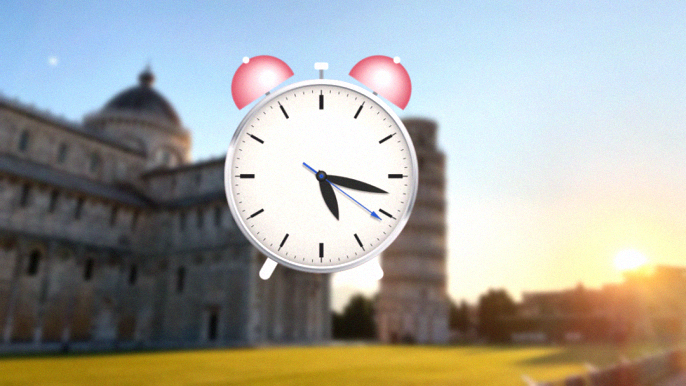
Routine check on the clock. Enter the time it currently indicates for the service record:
5:17:21
